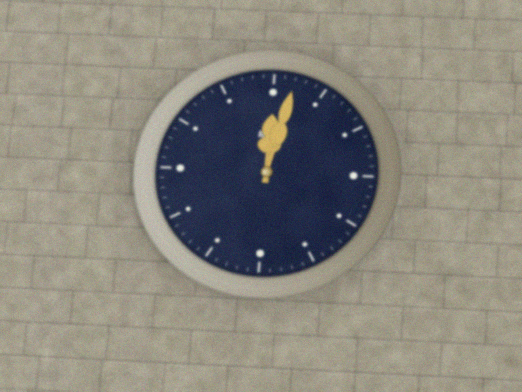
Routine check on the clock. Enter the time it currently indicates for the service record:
12:02
